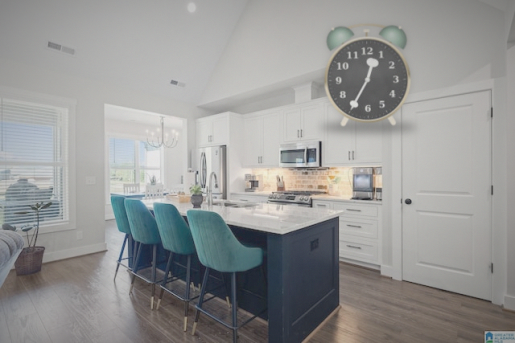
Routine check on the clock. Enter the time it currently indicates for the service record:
12:35
